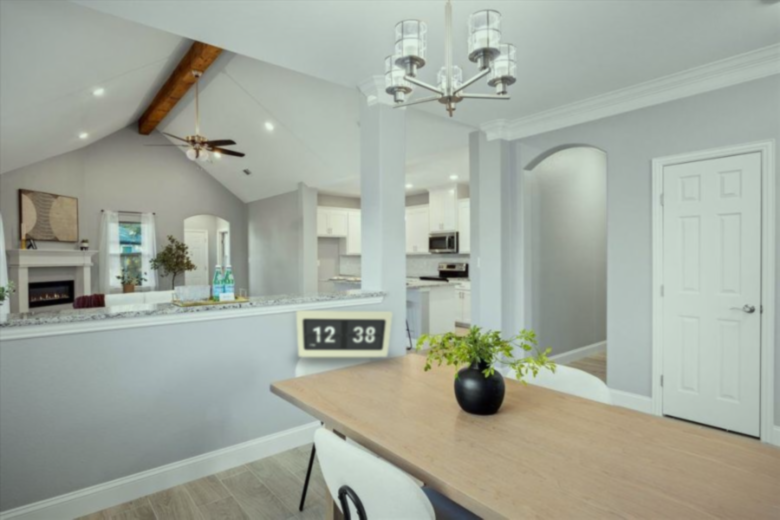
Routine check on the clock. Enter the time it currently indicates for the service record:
12:38
